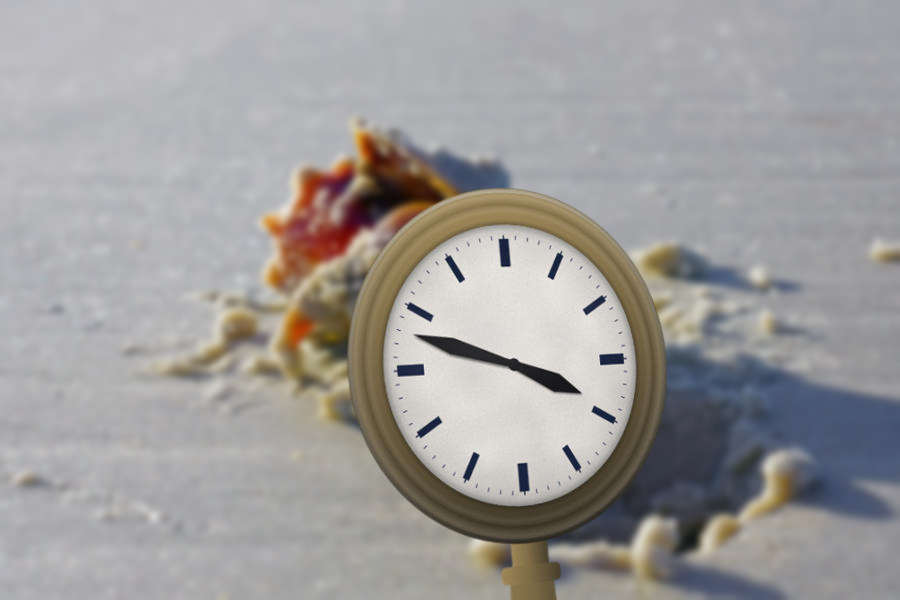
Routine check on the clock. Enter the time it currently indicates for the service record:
3:48
